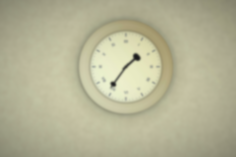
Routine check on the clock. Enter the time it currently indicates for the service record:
1:36
